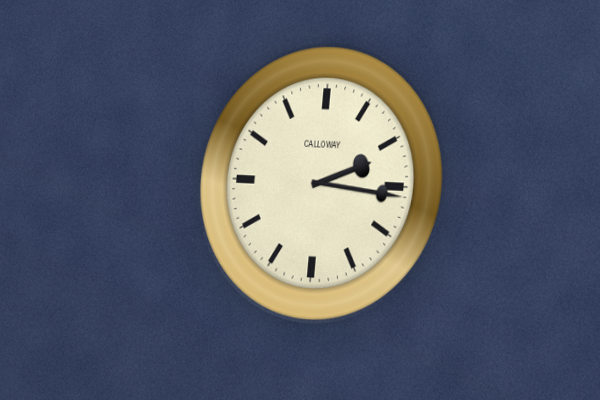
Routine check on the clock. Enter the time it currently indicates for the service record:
2:16
